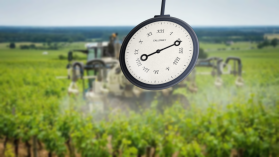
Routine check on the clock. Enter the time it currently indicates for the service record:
8:11
